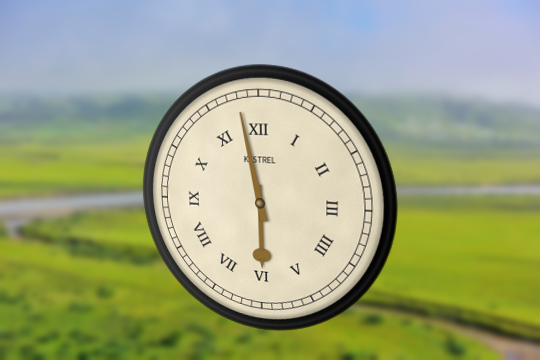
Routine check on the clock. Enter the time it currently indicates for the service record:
5:58
